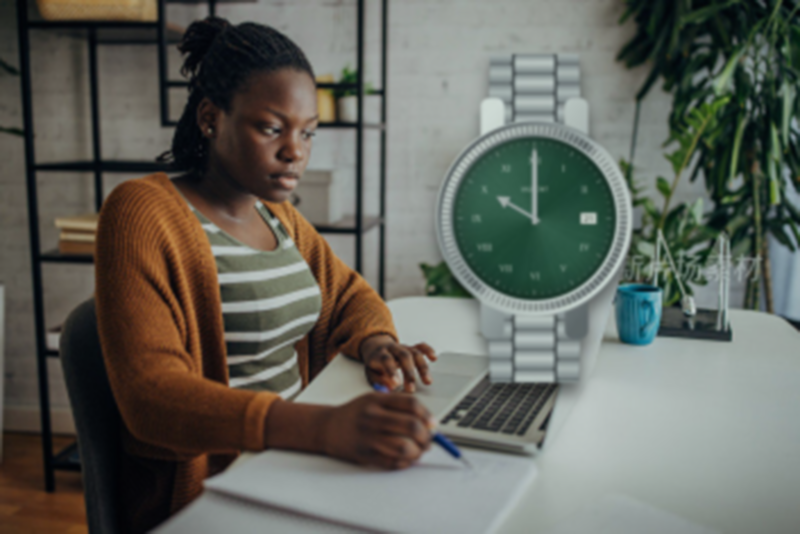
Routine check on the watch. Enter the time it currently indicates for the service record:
10:00
